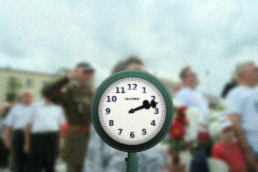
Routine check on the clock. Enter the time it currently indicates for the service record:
2:12
